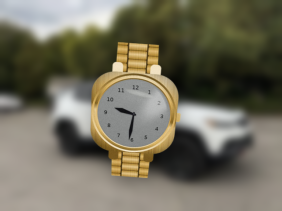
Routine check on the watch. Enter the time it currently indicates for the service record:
9:31
